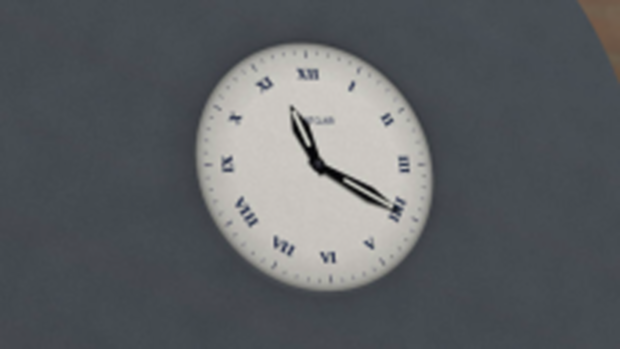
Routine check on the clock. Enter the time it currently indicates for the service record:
11:20
